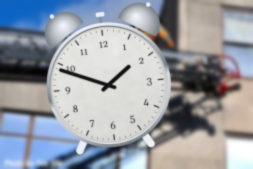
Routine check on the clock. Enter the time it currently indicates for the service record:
1:49
